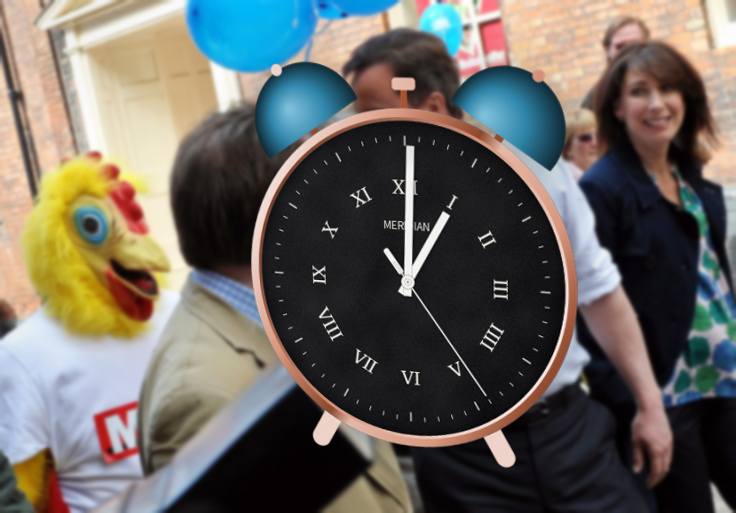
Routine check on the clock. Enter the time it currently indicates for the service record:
1:00:24
